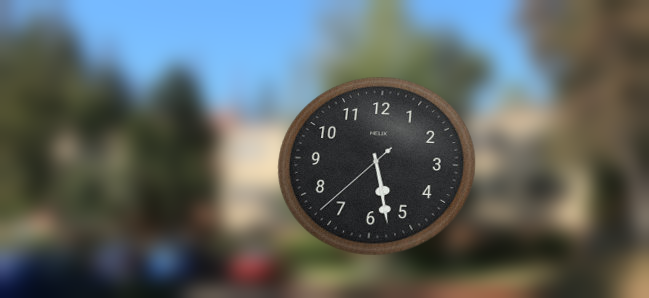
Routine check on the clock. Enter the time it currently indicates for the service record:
5:27:37
